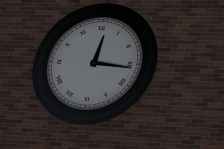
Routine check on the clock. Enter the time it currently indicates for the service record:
12:16
